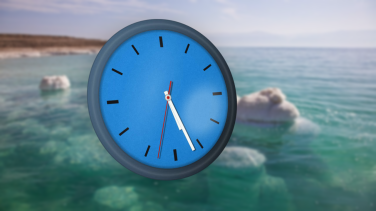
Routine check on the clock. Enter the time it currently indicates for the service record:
5:26:33
